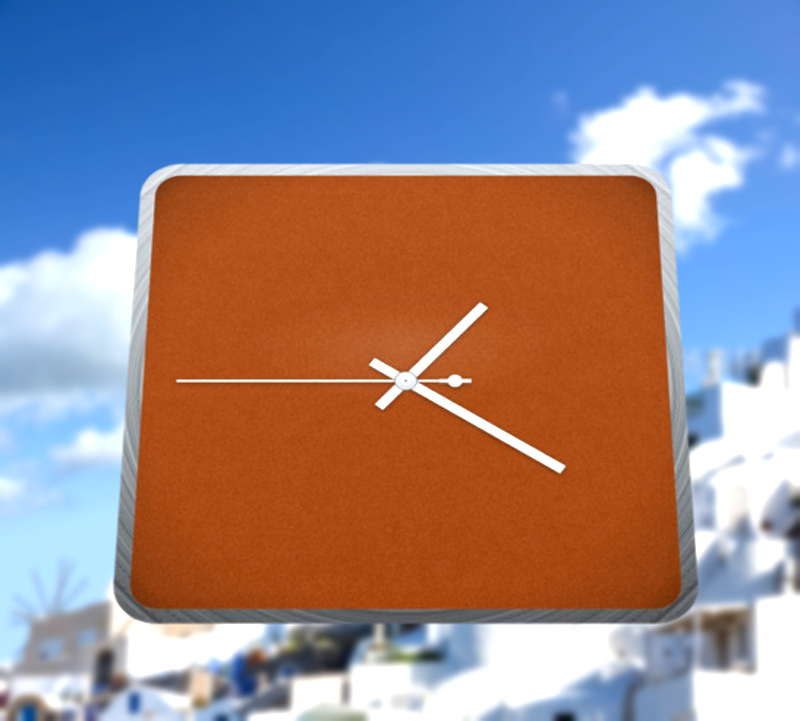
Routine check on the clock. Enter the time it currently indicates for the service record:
1:20:45
